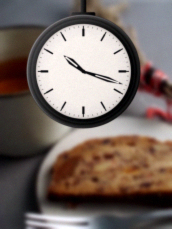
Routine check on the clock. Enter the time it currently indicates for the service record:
10:18
